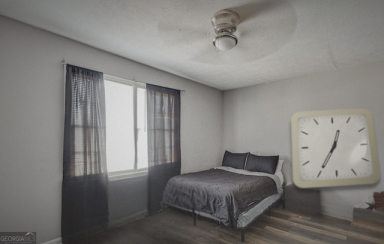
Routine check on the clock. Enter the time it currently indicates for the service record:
12:35
